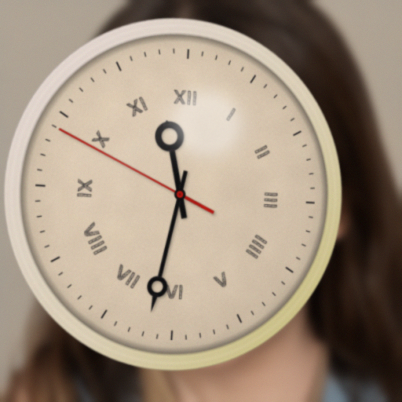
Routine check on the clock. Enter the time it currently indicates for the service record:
11:31:49
